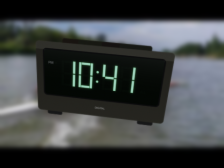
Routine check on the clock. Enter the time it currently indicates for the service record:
10:41
